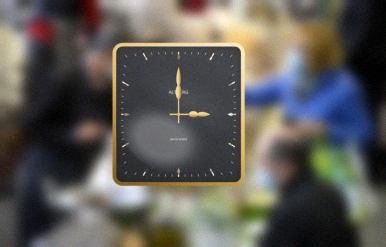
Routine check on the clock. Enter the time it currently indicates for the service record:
3:00
